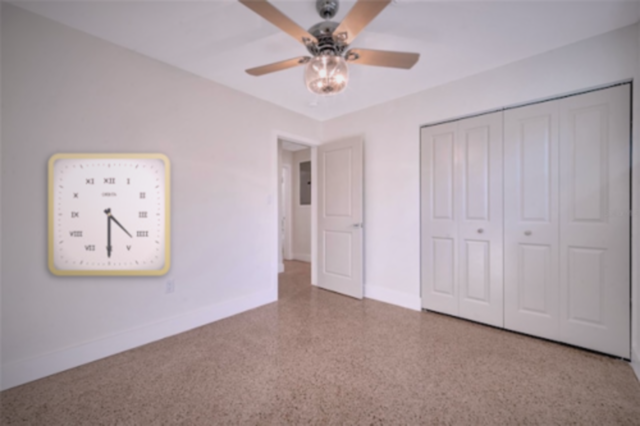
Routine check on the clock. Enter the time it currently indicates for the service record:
4:30
